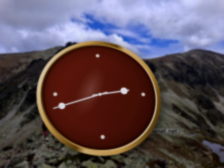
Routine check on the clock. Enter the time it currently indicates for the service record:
2:42
